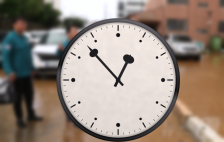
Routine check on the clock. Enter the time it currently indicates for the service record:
12:53
